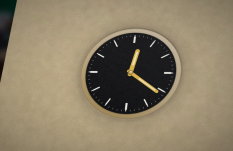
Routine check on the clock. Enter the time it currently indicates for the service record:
12:21
